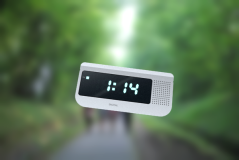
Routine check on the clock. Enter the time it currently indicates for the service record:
1:14
